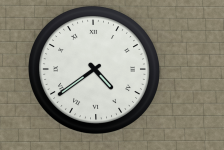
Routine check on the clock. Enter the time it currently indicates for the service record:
4:39
